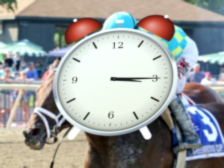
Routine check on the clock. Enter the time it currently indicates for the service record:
3:15
